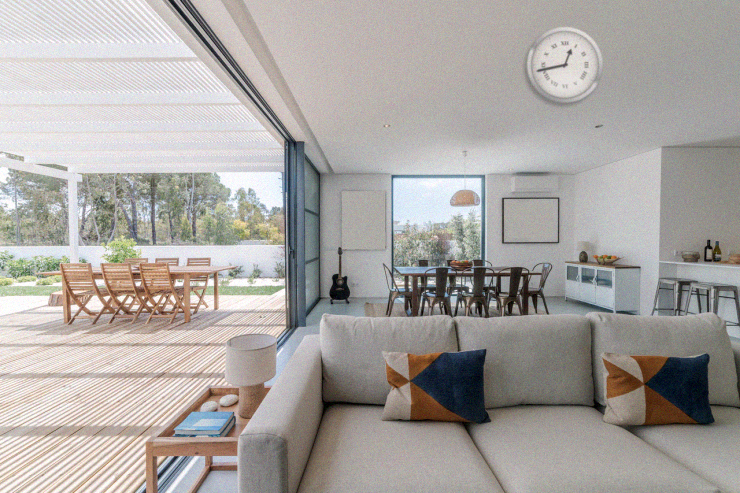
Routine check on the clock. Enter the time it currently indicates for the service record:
12:43
